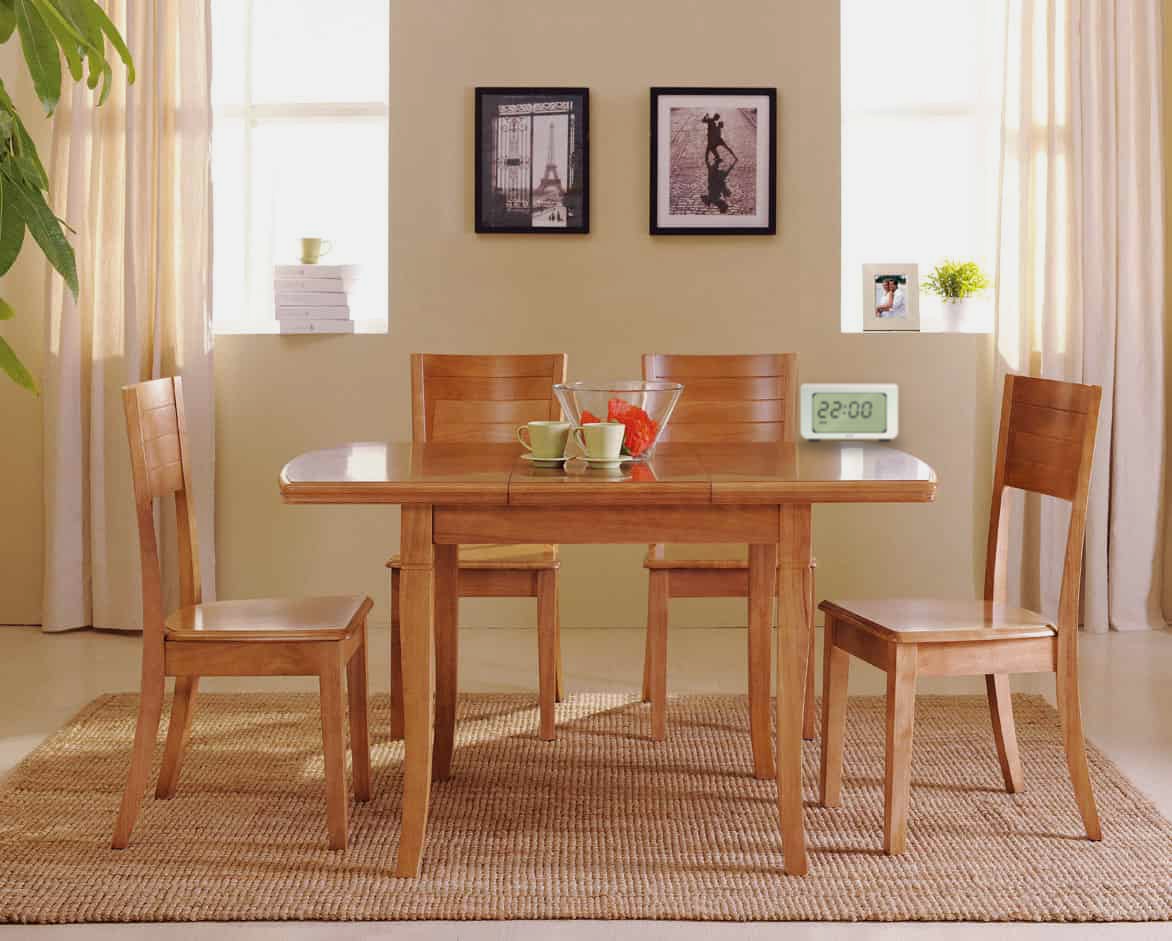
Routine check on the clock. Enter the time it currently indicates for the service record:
22:00
